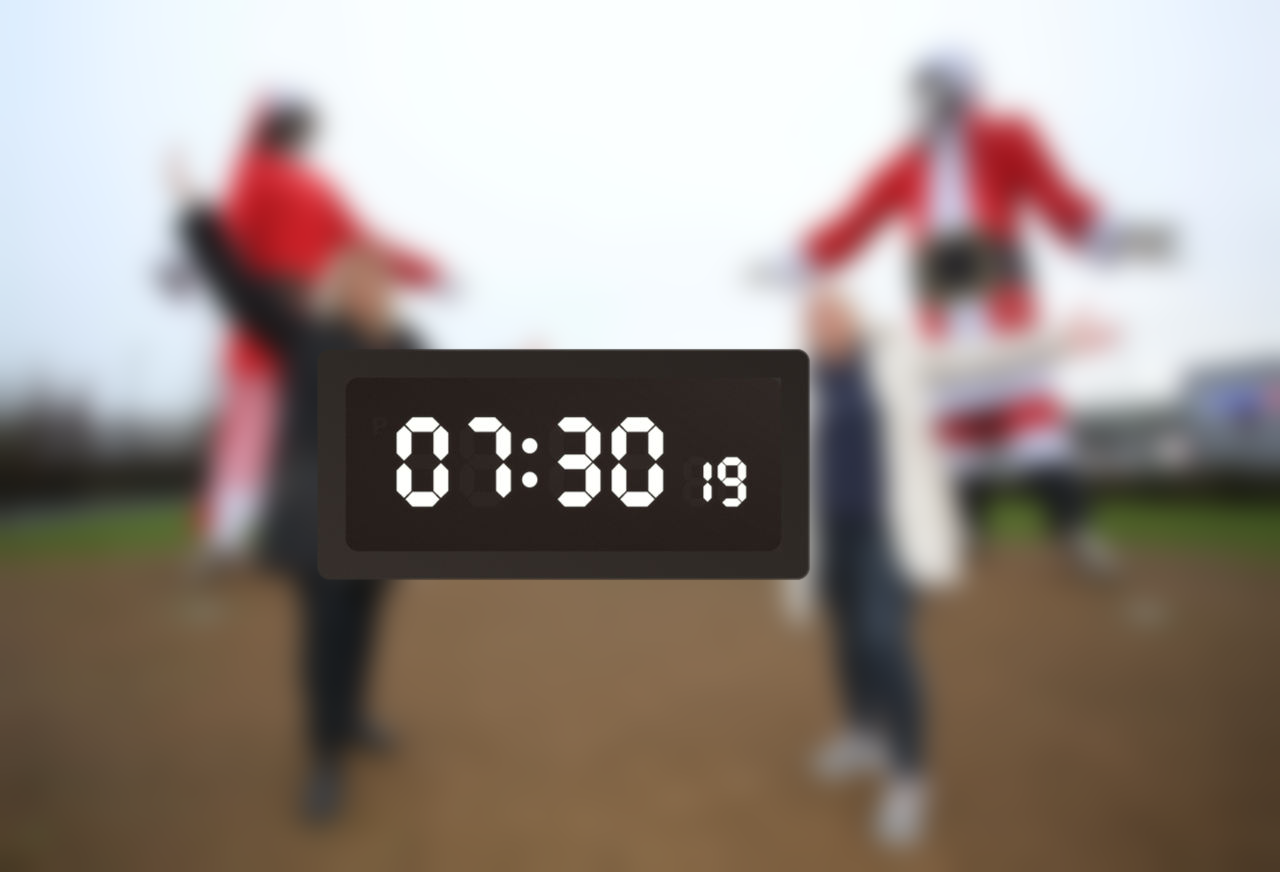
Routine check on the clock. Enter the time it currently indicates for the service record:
7:30:19
